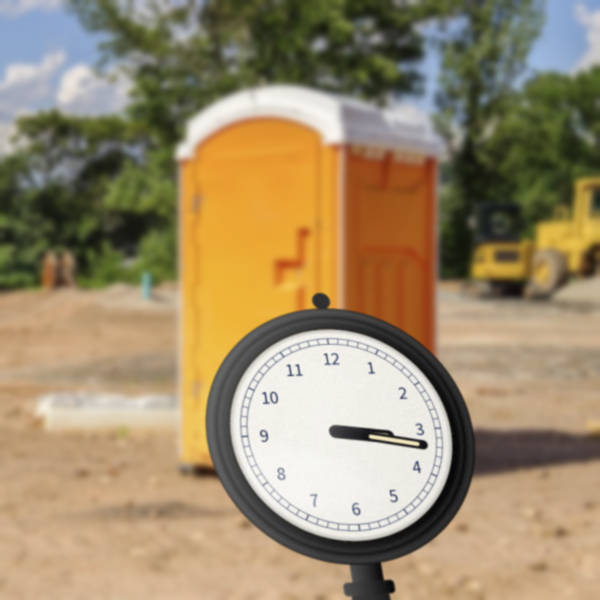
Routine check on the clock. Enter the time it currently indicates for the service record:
3:17
